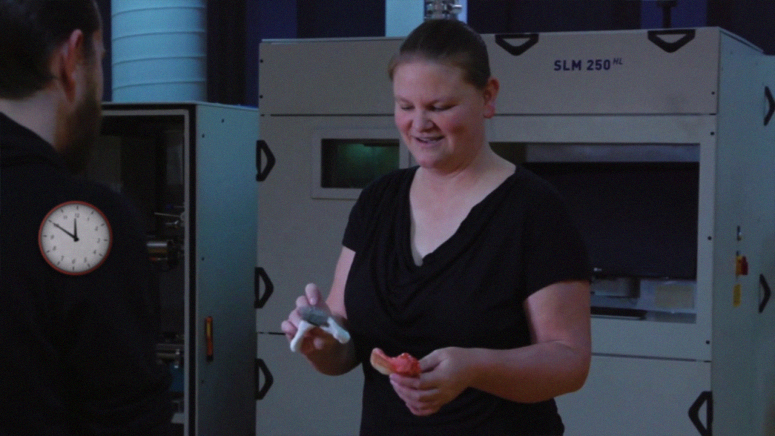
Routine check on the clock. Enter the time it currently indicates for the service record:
11:50
